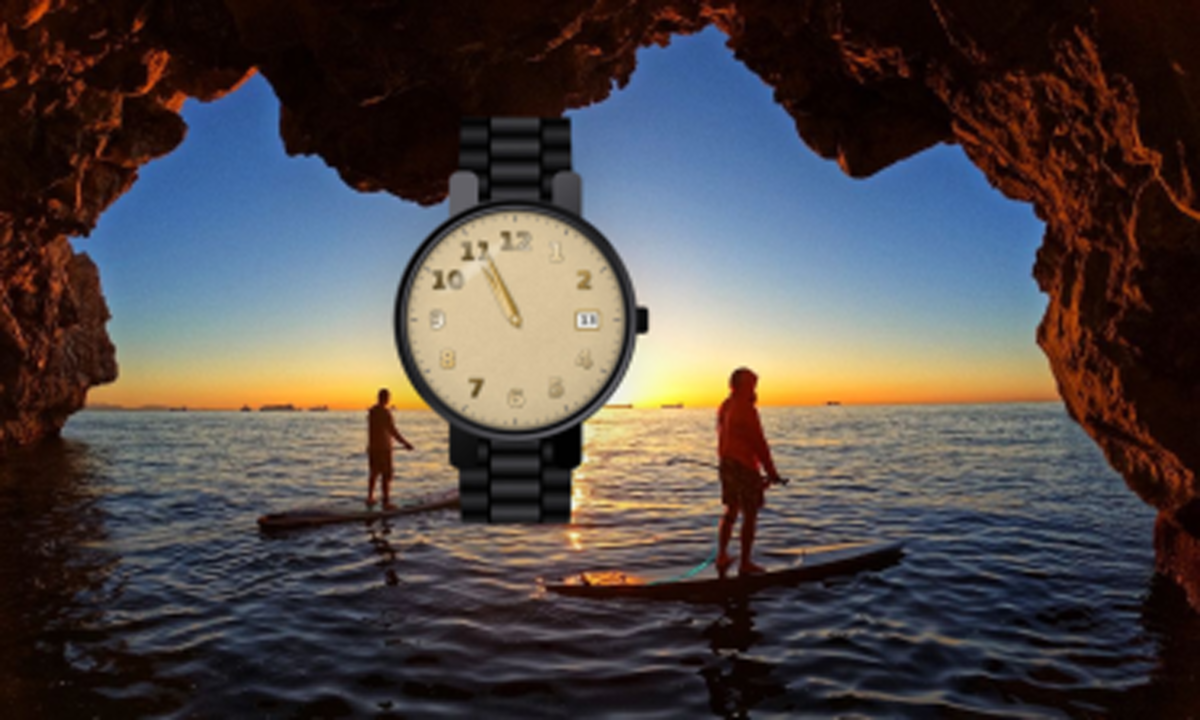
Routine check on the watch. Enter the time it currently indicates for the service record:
10:56
